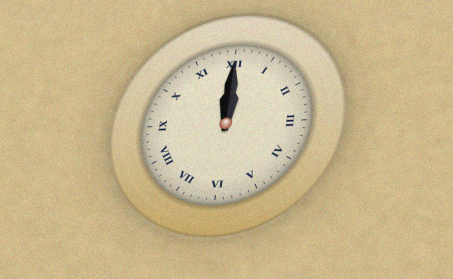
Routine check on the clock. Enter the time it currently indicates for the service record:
12:00
